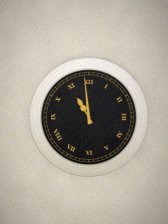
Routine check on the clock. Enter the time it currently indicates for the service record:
10:59
